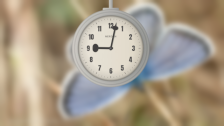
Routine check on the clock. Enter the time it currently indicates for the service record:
9:02
